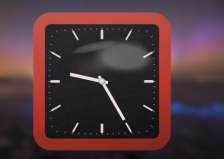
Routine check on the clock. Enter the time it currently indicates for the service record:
9:25
